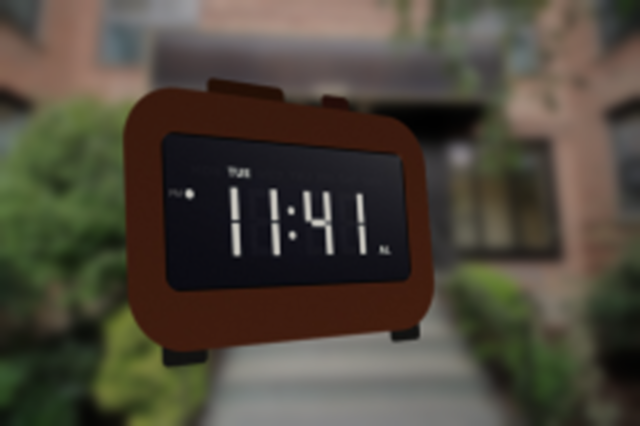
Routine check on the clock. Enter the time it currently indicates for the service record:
11:41
